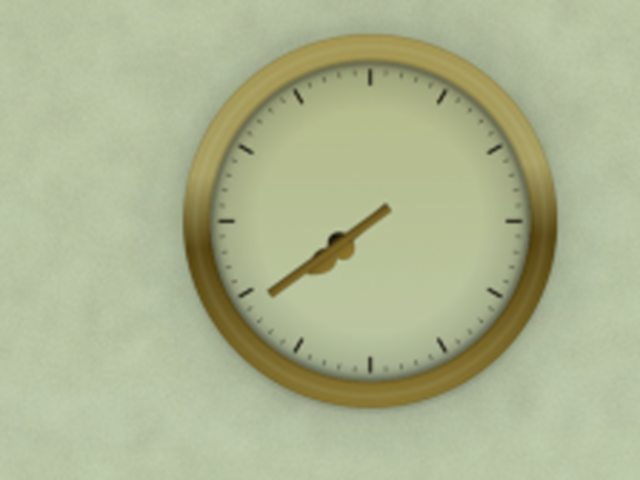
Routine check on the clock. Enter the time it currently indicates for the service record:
7:39
